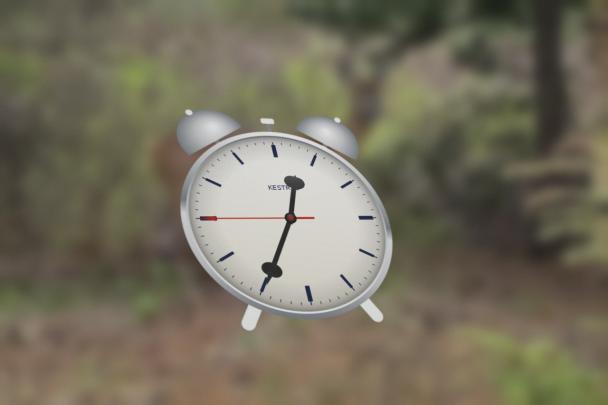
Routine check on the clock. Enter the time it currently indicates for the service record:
12:34:45
